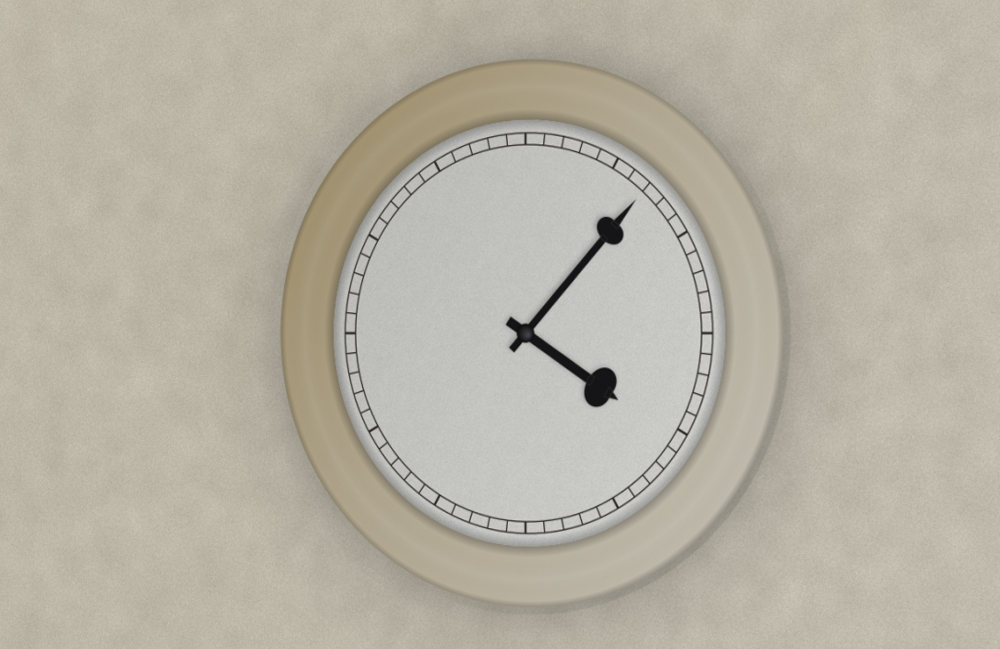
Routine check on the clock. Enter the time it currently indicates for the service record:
4:07
